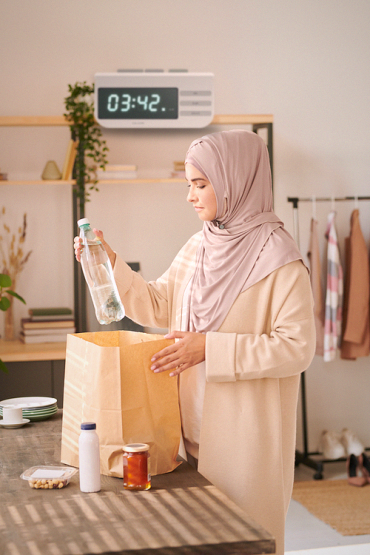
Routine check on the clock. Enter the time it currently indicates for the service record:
3:42
